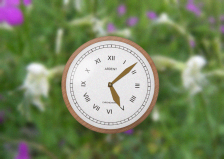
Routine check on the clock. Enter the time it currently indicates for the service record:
5:08
